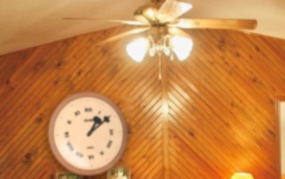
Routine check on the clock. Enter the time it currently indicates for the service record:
1:09
